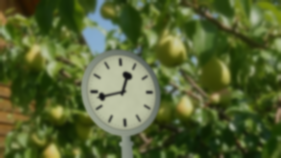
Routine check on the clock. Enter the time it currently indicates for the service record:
12:43
